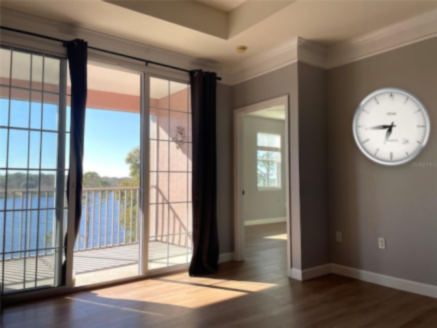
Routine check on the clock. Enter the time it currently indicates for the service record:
6:44
